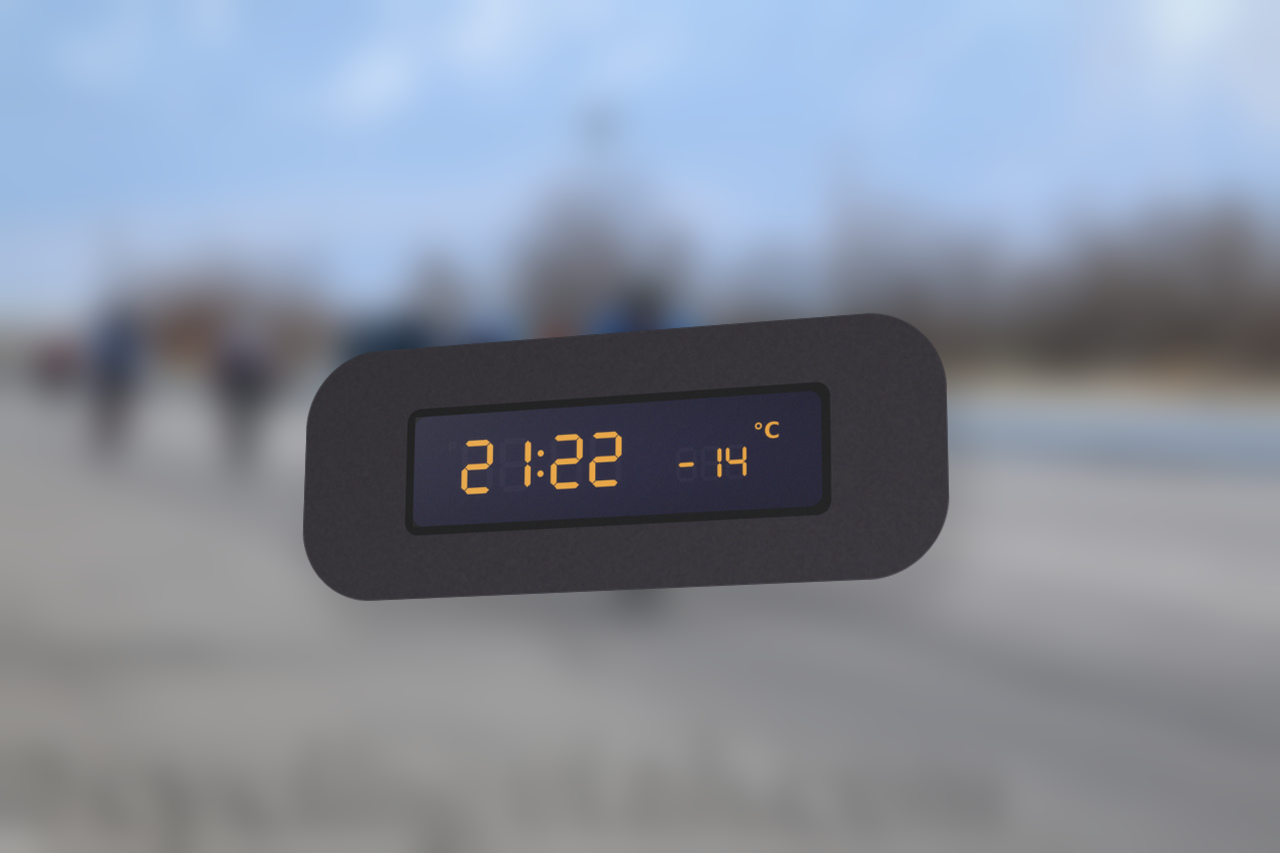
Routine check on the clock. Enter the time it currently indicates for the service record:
21:22
